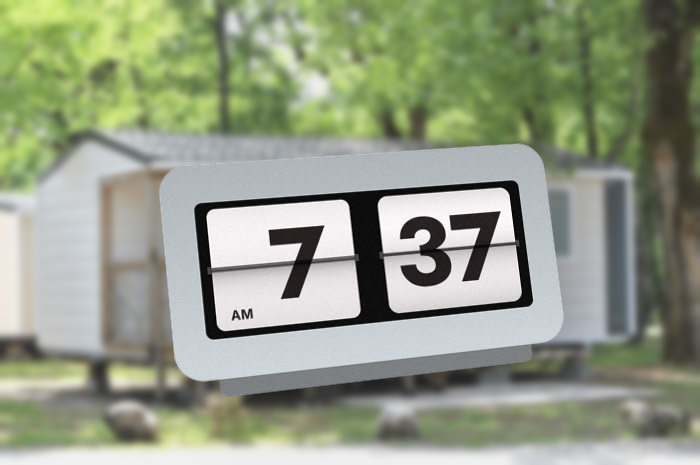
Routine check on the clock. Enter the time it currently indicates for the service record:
7:37
